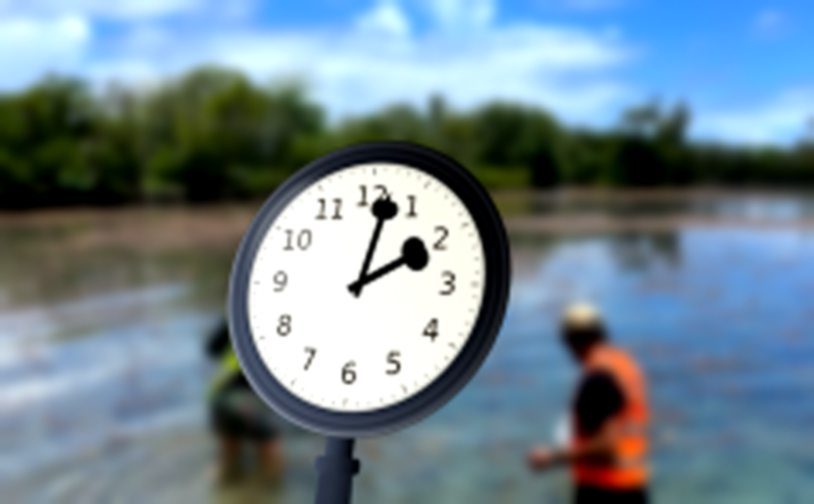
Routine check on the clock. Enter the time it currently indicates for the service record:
2:02
